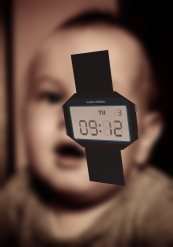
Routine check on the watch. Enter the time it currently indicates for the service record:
9:12
